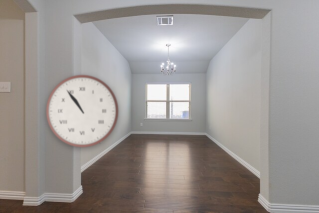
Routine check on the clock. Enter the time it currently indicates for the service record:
10:54
